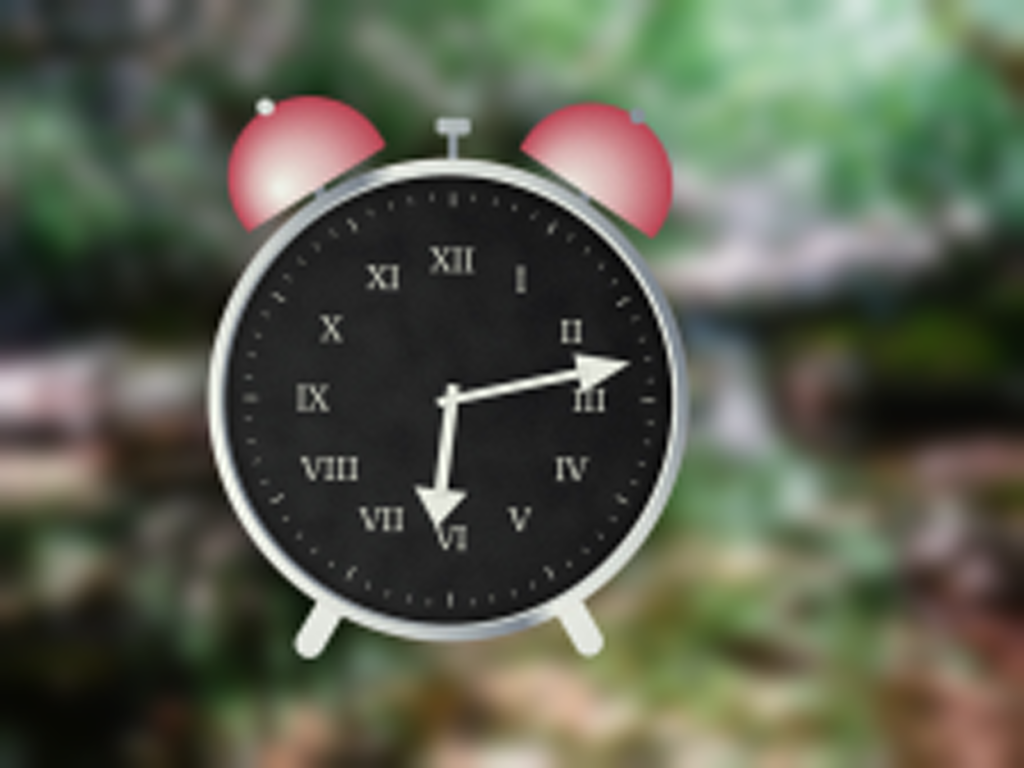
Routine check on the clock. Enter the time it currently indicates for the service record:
6:13
